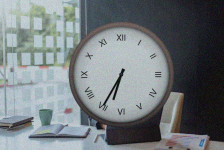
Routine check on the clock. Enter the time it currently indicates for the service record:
6:35
